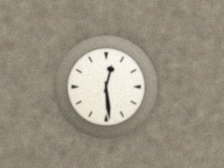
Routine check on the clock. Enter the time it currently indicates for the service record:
12:29
